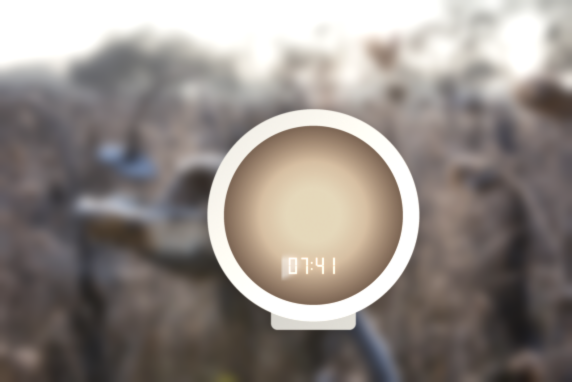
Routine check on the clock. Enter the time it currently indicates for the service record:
7:41
